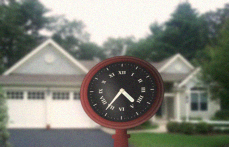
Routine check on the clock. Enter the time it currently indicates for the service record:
4:36
